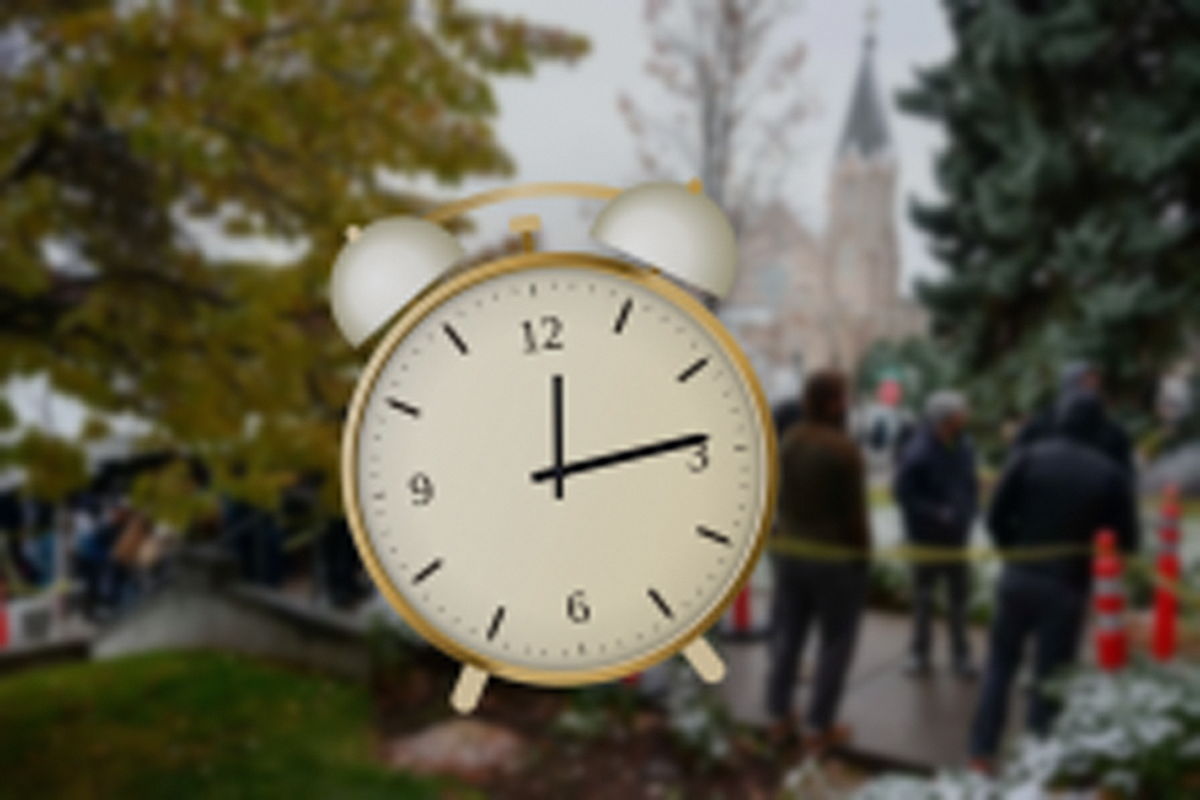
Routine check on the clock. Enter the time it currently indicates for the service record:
12:14
